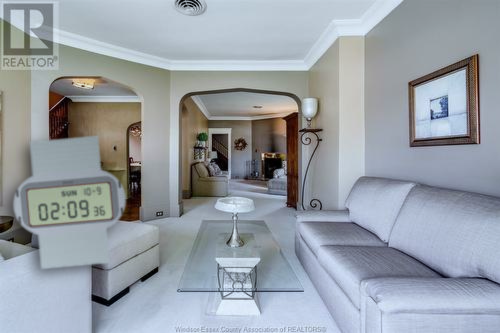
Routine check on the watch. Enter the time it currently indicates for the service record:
2:09
